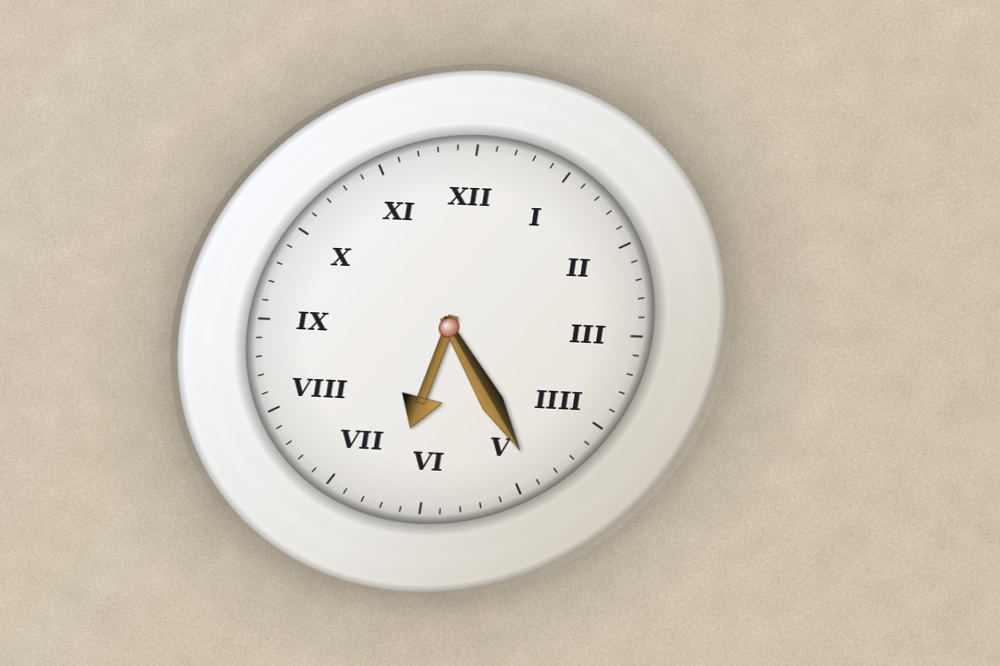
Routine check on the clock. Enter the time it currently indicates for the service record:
6:24
